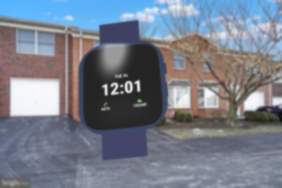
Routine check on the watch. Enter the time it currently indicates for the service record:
12:01
